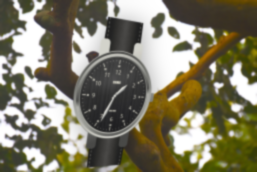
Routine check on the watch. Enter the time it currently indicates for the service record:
1:34
